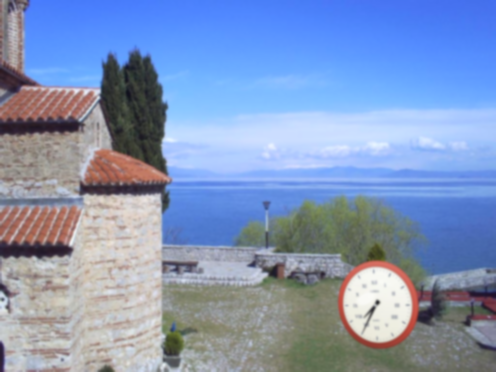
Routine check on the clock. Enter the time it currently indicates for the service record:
7:35
